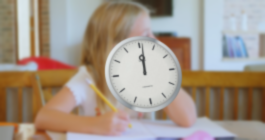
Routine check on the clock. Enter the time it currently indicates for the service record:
12:01
